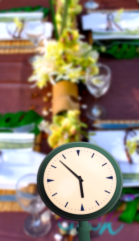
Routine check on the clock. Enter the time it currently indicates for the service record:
5:53
